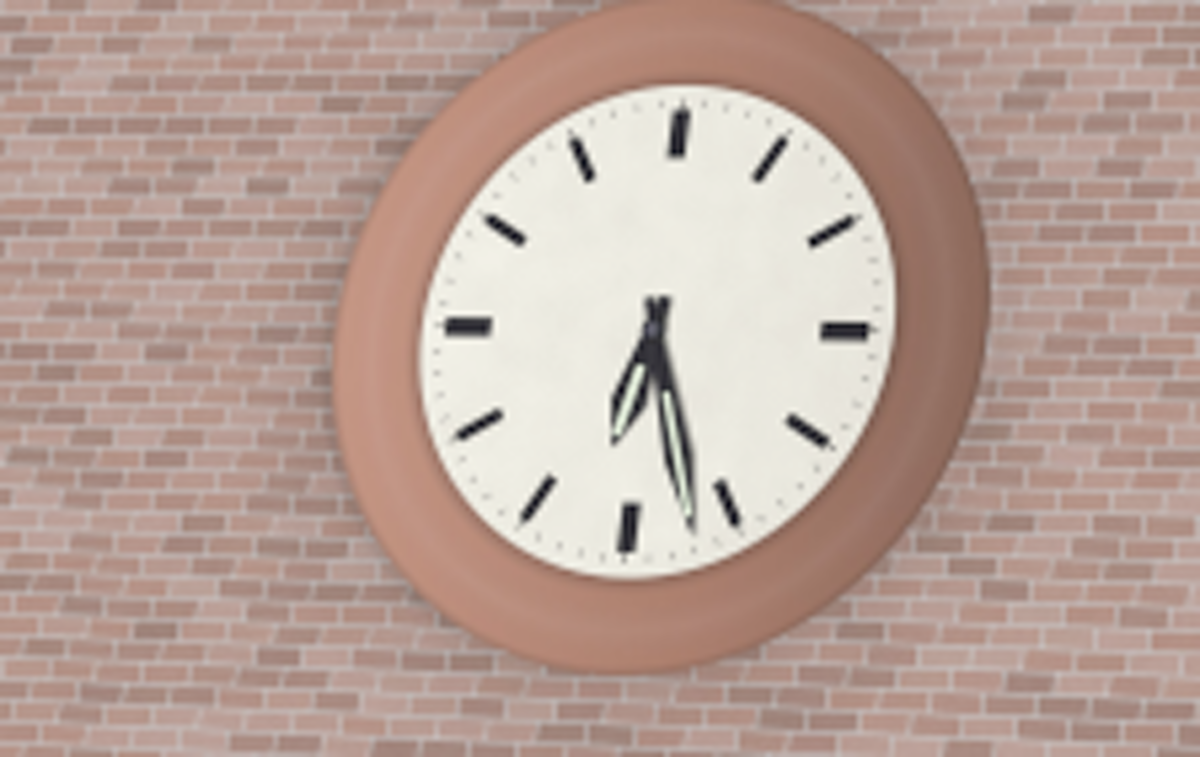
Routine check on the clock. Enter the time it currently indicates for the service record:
6:27
